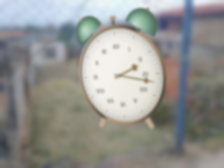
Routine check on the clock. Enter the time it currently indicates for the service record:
2:17
